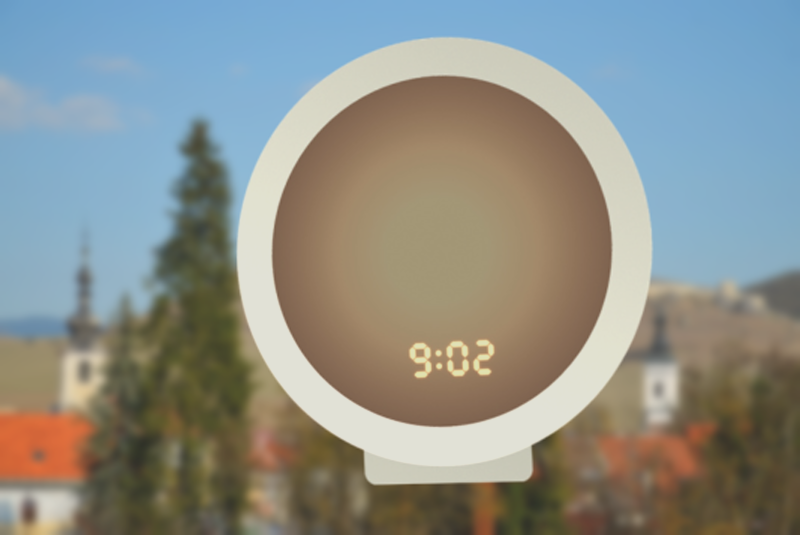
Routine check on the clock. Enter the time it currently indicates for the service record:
9:02
